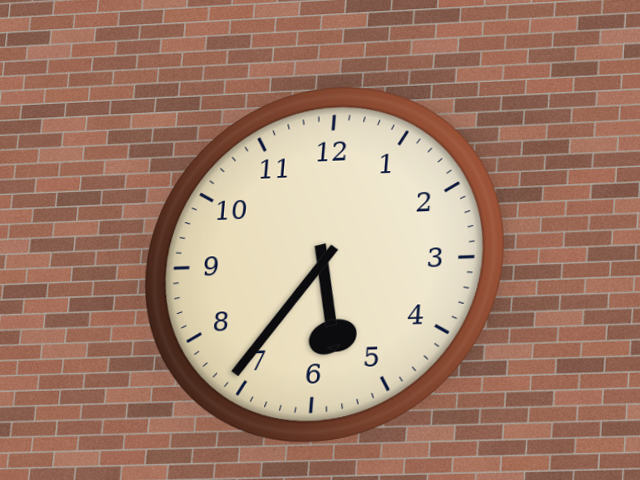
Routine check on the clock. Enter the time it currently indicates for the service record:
5:36
